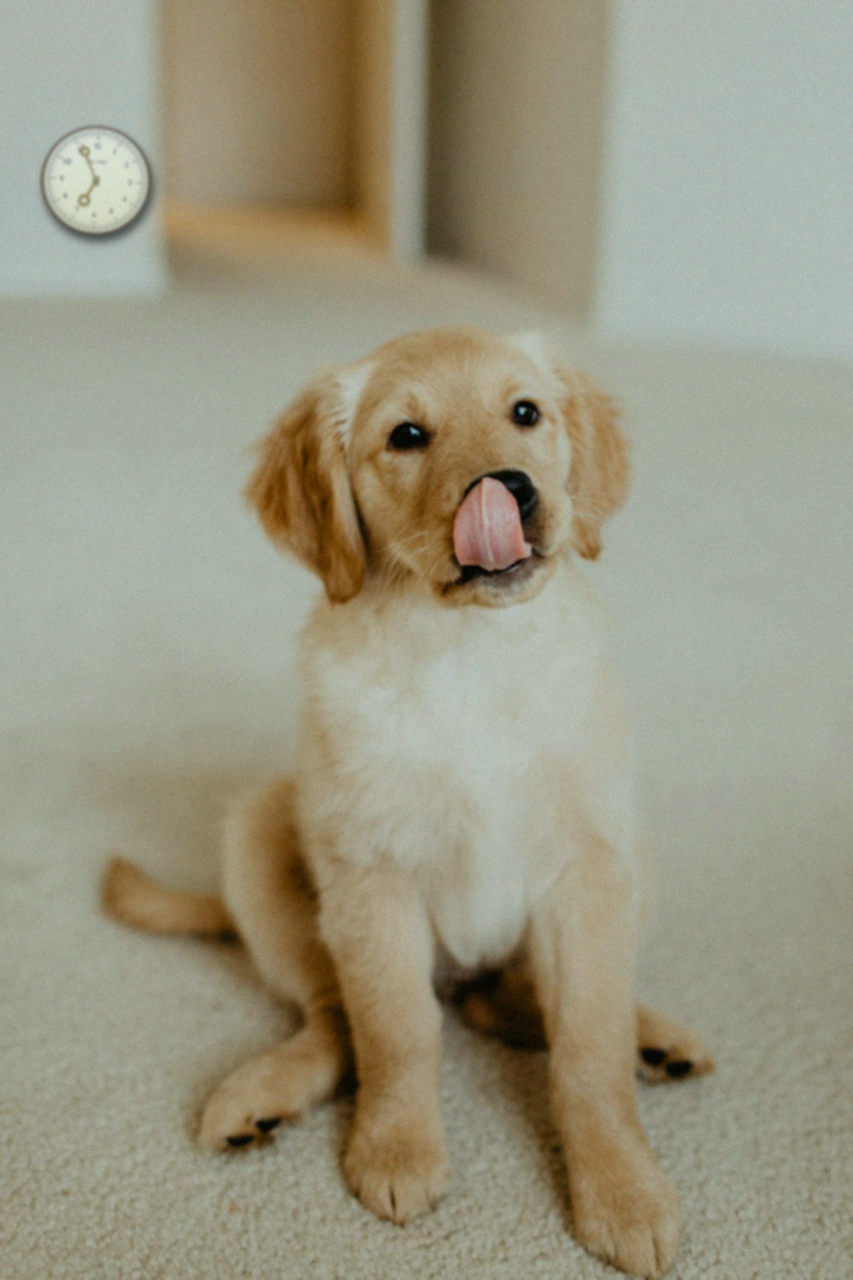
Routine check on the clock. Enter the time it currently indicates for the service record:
6:56
